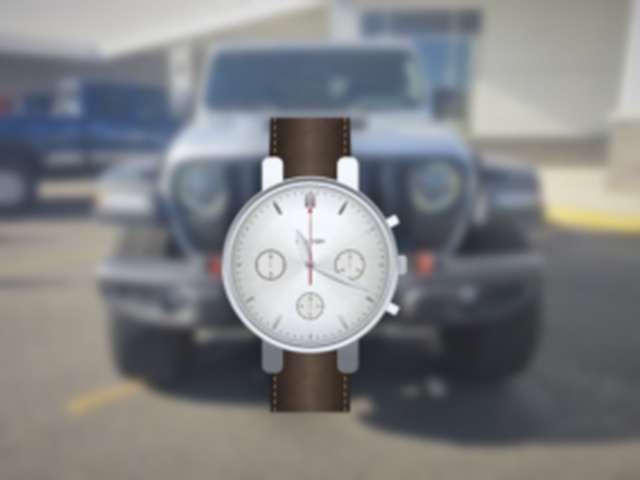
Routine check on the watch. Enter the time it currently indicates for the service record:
11:19
